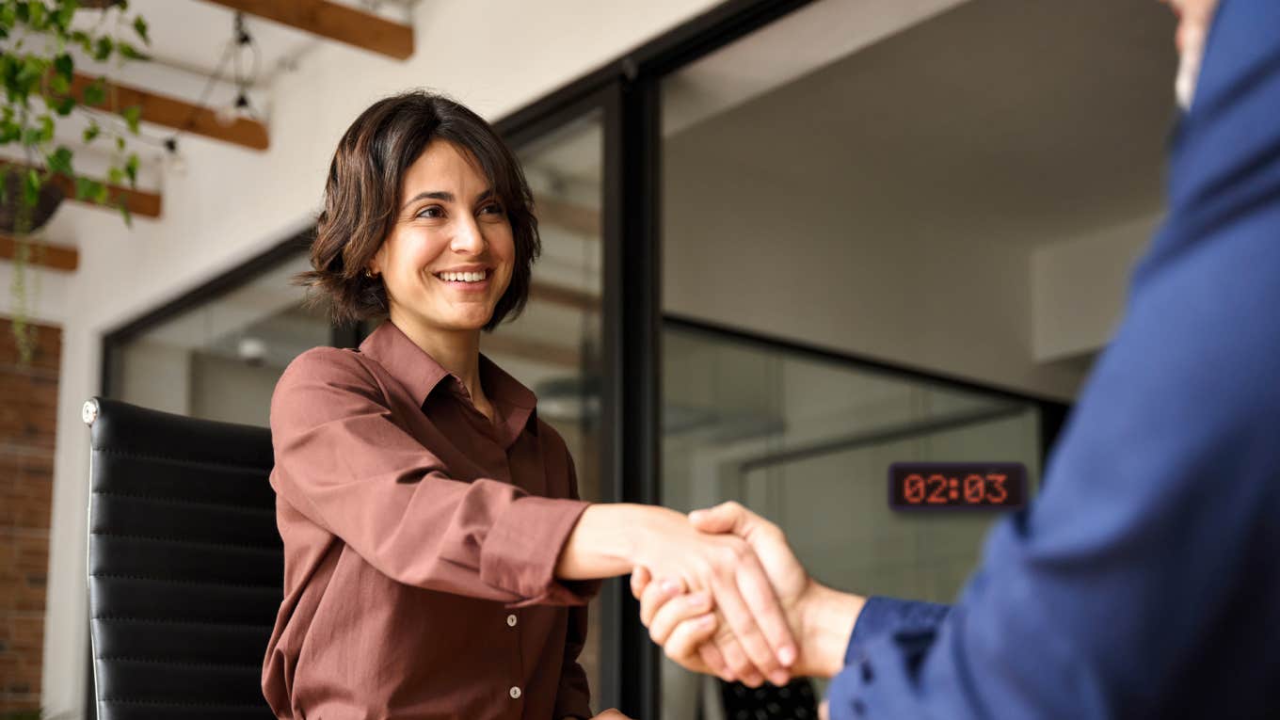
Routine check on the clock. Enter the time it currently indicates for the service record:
2:03
